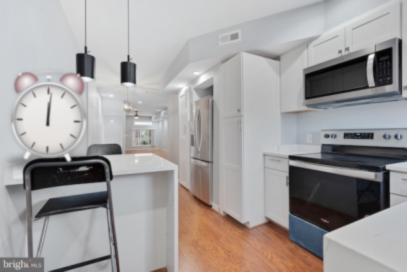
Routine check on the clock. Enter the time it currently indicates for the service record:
12:01
